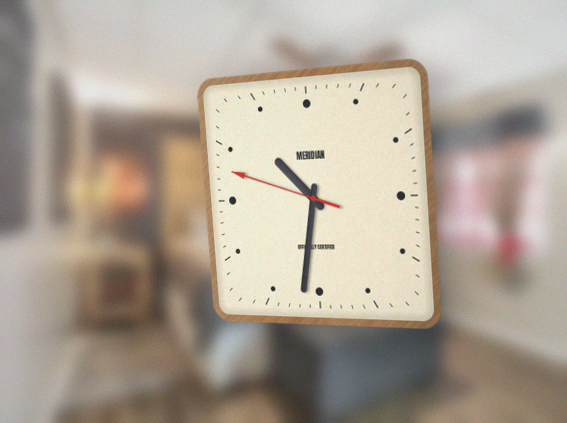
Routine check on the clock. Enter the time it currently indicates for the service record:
10:31:48
